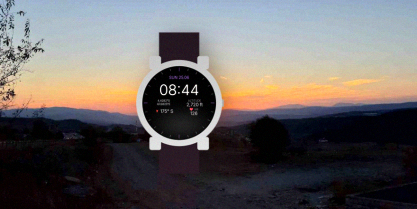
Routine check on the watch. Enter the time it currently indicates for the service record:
8:44
